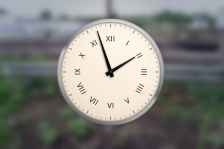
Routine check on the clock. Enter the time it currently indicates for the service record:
1:57
